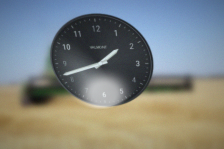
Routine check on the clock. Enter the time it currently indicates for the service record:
1:42
